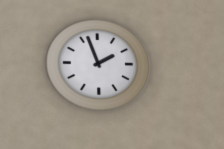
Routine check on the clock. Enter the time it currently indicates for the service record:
1:57
